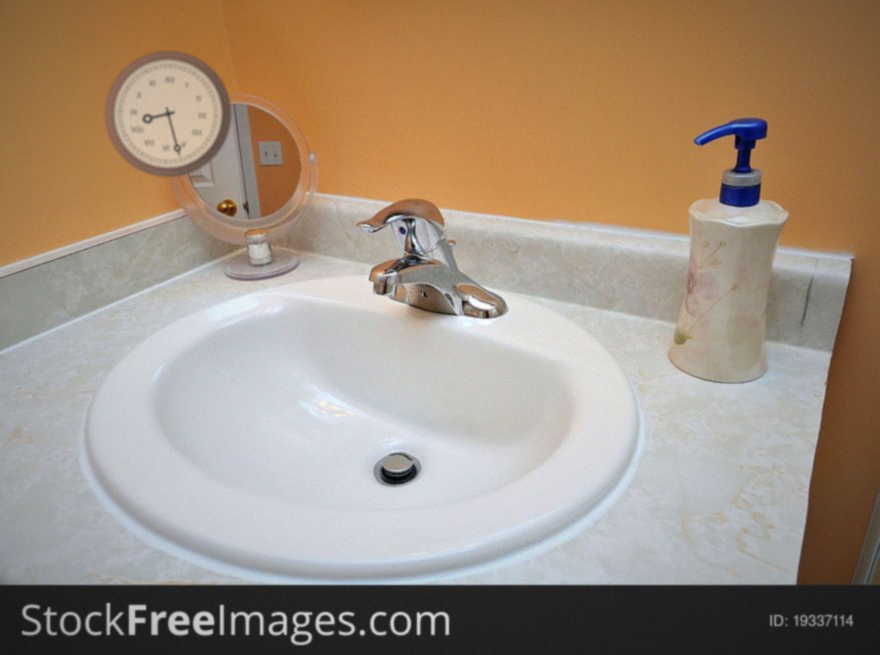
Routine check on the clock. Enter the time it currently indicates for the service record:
8:27
